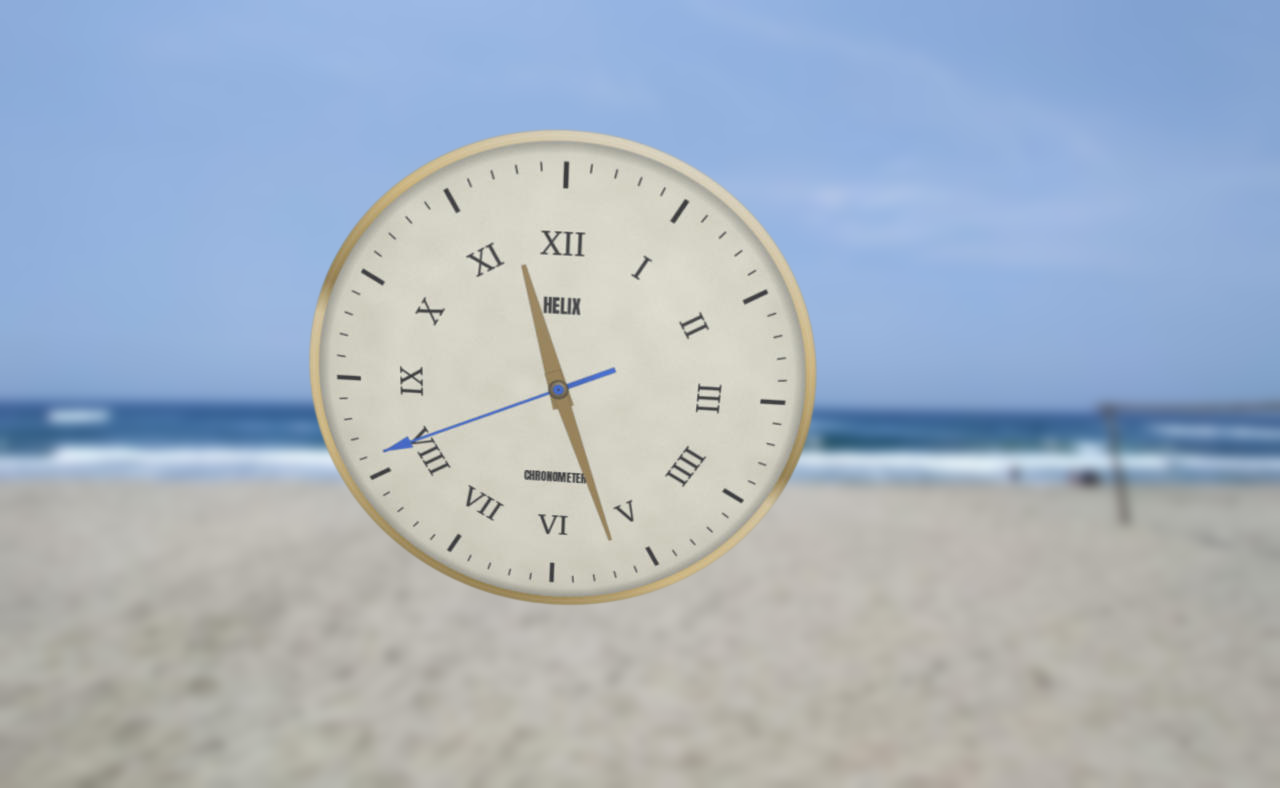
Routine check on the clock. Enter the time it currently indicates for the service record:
11:26:41
